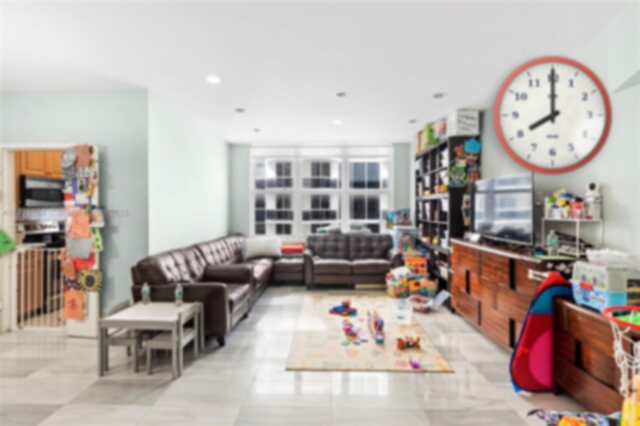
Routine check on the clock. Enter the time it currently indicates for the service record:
8:00
